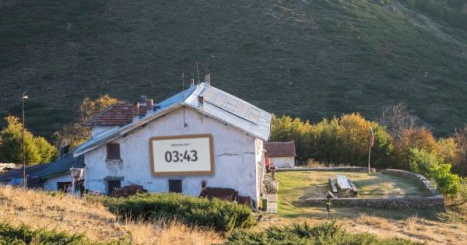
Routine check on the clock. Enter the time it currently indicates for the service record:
3:43
